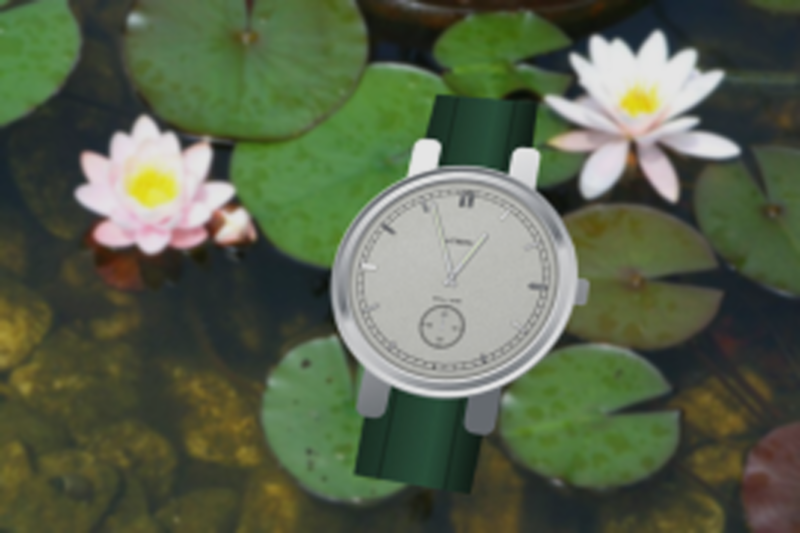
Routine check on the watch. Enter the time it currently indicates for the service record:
12:56
